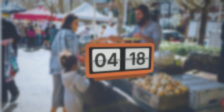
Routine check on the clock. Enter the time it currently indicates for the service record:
4:18
